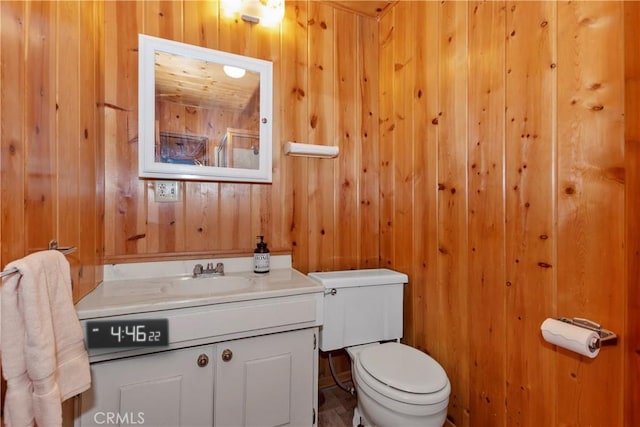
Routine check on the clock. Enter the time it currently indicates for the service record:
4:46
